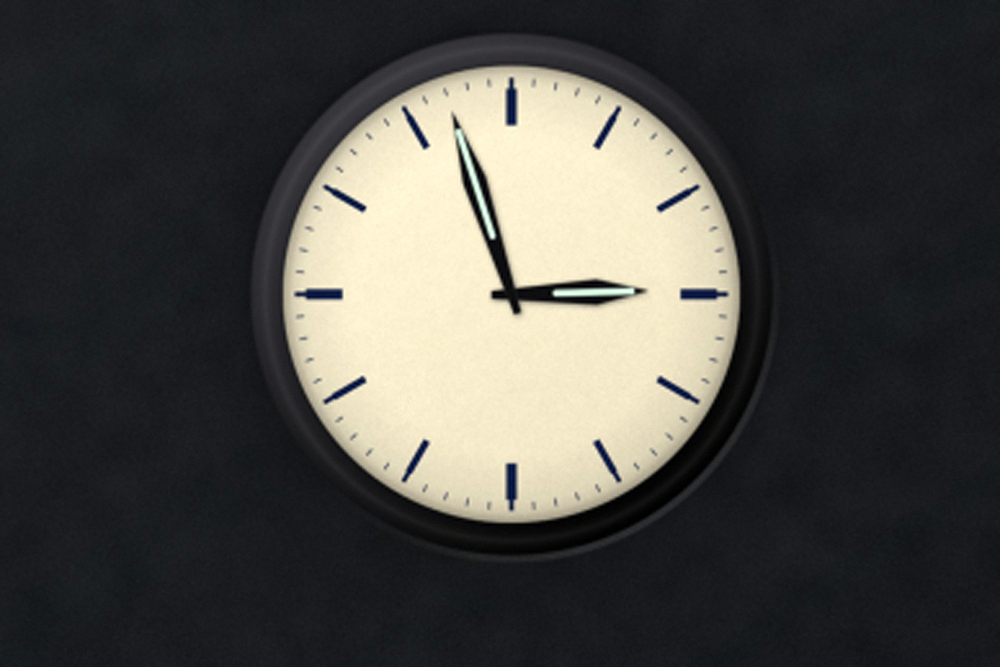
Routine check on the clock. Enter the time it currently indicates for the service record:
2:57
